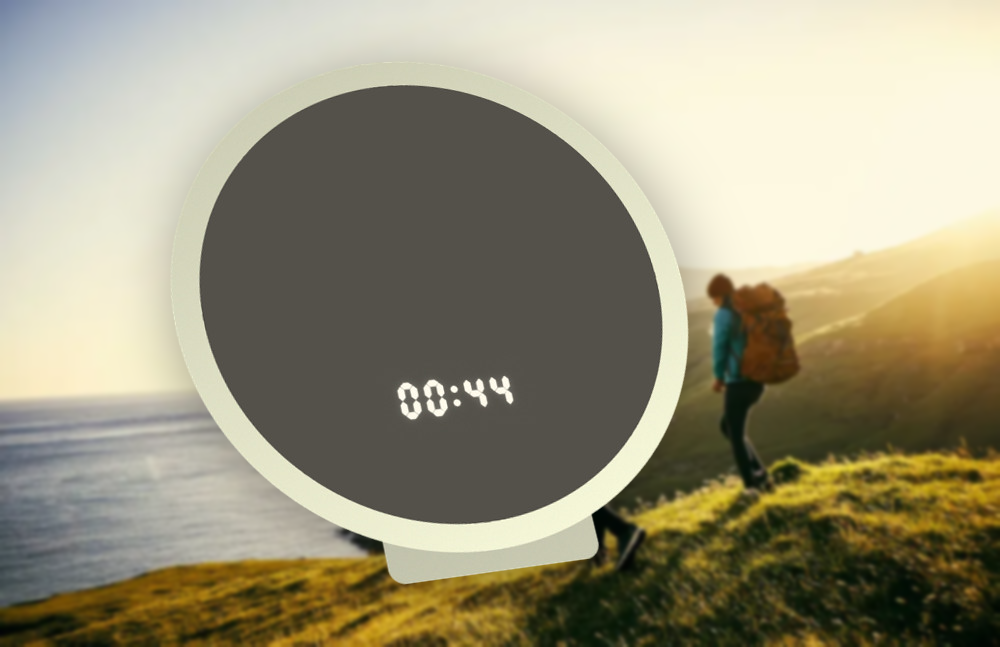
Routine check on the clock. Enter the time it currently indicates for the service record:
0:44
